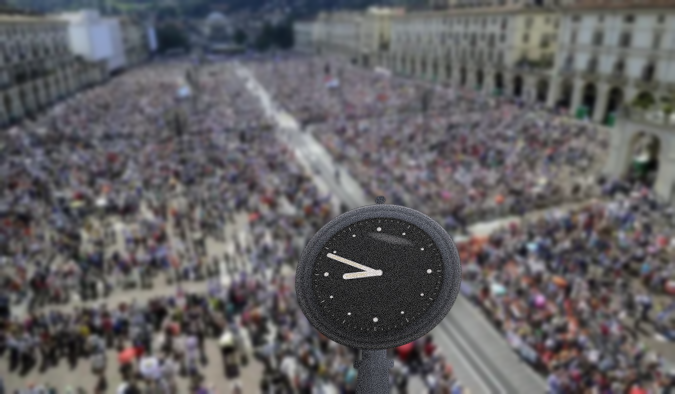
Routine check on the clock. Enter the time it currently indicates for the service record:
8:49
